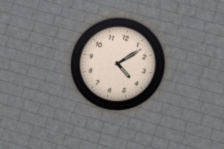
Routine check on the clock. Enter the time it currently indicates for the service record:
4:07
